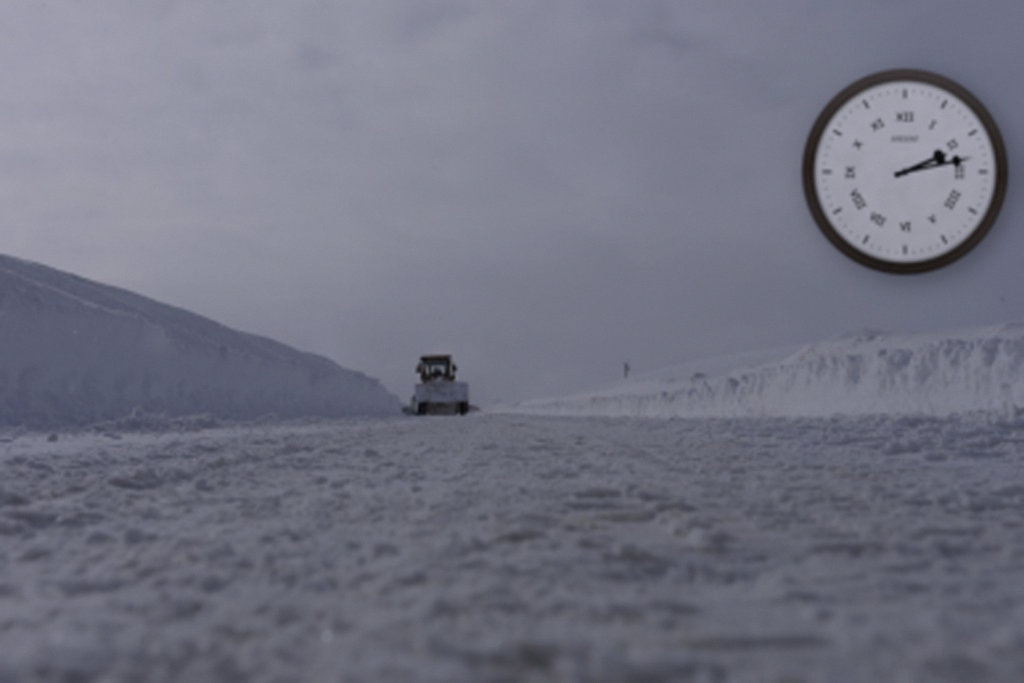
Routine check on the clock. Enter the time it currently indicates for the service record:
2:13
